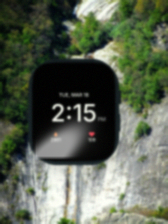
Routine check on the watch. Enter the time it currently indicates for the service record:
2:15
